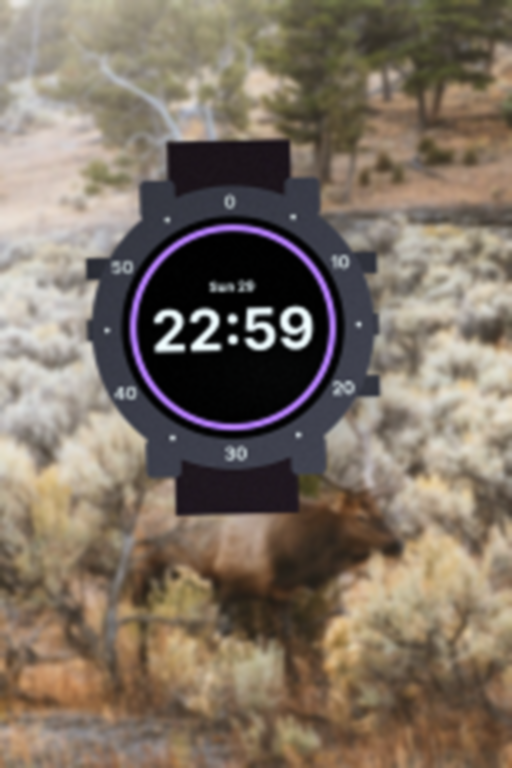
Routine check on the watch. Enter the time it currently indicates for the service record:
22:59
